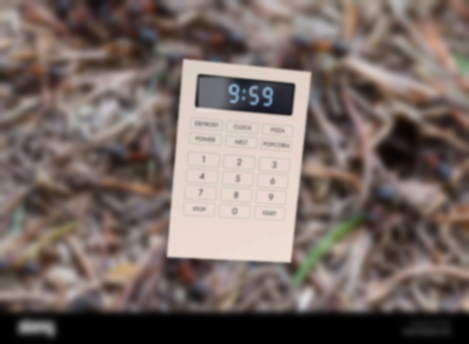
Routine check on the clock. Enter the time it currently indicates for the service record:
9:59
